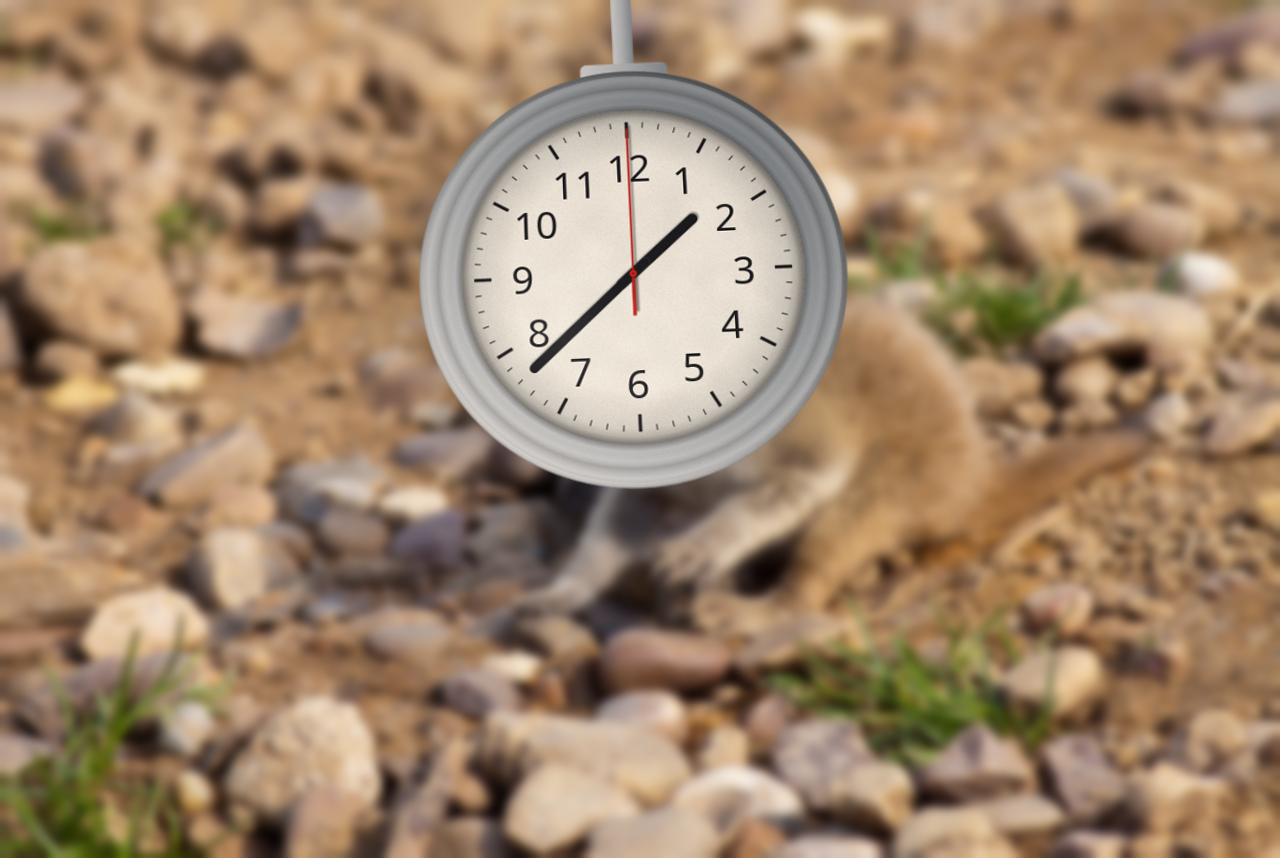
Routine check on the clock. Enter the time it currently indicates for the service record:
1:38:00
